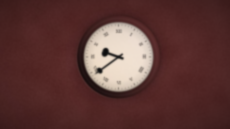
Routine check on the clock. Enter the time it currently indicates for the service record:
9:39
